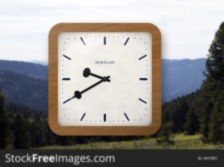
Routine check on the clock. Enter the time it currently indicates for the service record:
9:40
